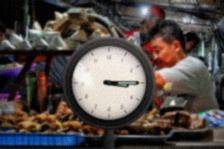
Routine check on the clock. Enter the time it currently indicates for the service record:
3:15
